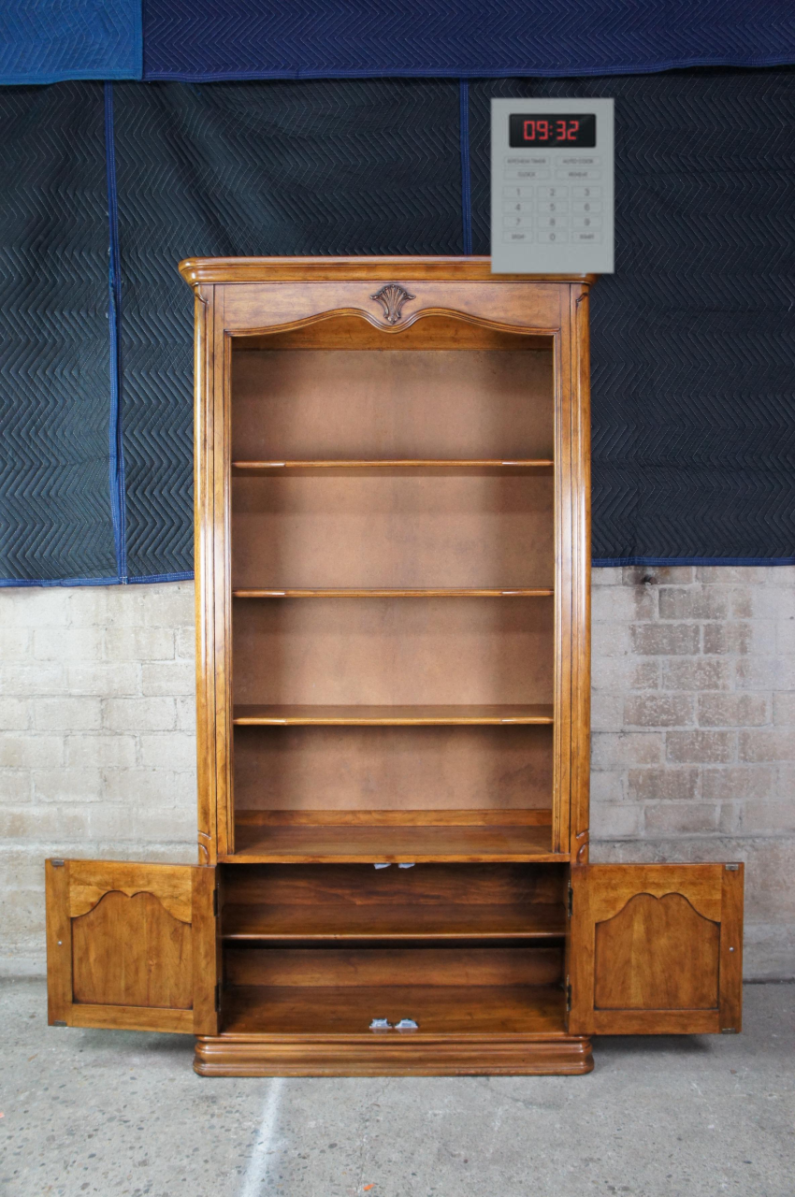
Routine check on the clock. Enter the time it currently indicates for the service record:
9:32
